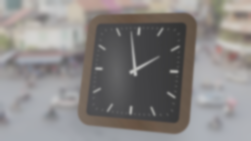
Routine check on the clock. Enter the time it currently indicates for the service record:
1:58
